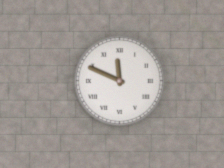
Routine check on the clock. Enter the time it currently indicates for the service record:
11:49
